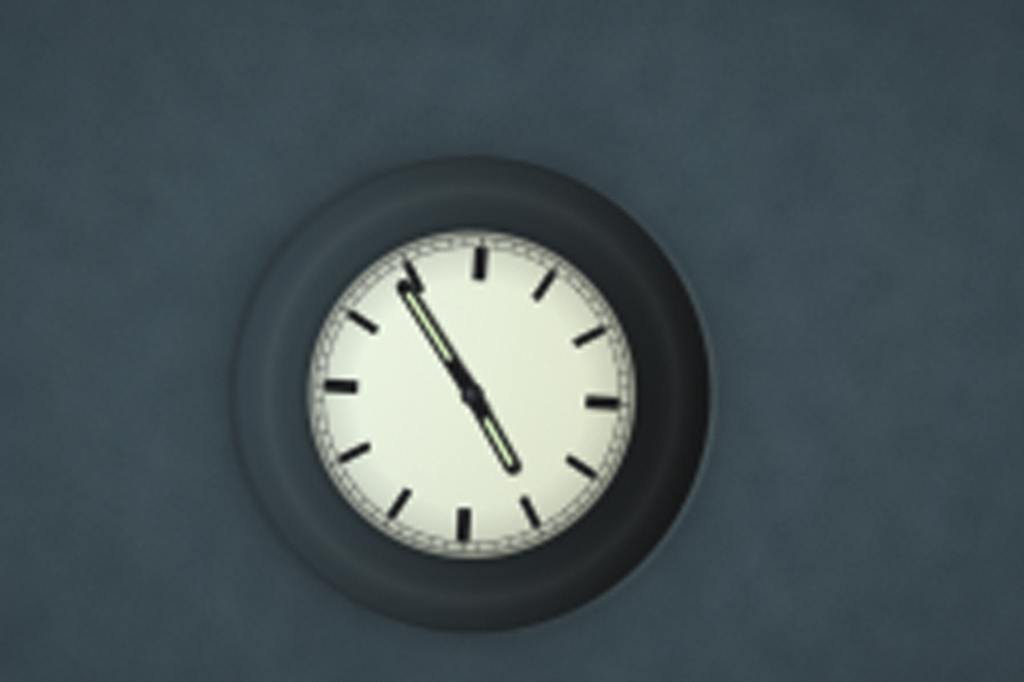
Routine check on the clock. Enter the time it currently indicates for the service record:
4:54
